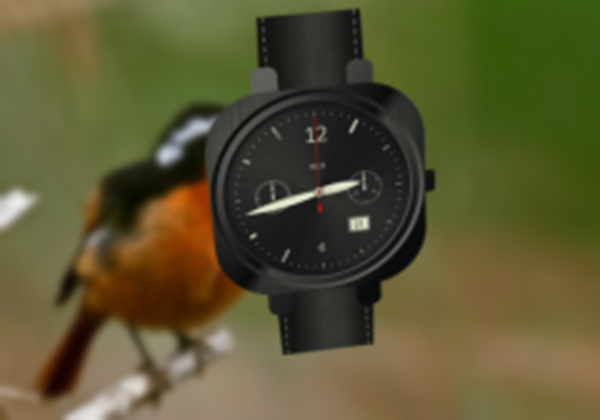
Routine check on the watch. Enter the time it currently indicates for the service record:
2:43
